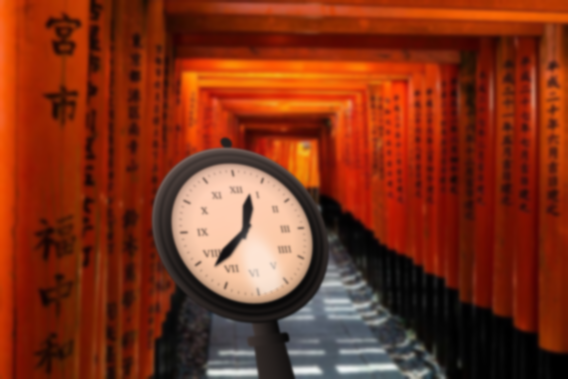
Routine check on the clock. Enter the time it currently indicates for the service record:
12:38
